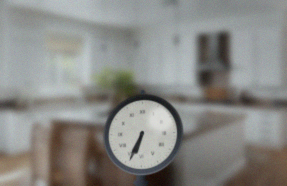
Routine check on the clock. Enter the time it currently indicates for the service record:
6:34
